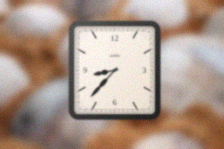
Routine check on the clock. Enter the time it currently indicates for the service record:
8:37
